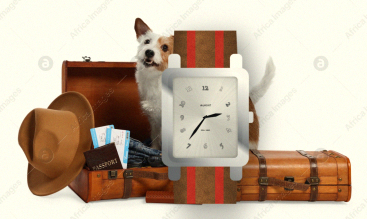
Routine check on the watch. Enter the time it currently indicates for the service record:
2:36
